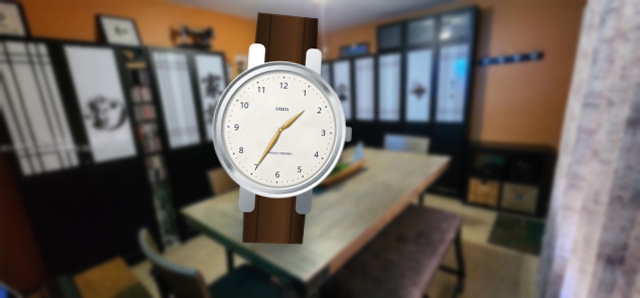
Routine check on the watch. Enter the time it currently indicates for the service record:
1:35
